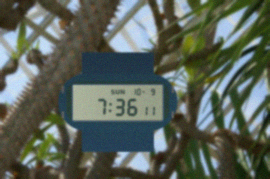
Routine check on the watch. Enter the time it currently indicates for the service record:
7:36:11
